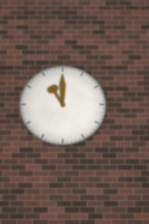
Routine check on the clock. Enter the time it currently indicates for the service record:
11:00
